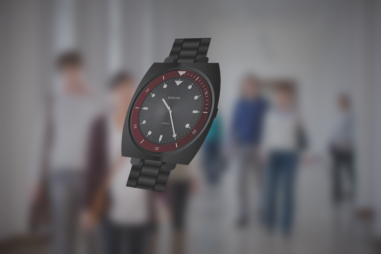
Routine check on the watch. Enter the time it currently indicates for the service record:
10:25
